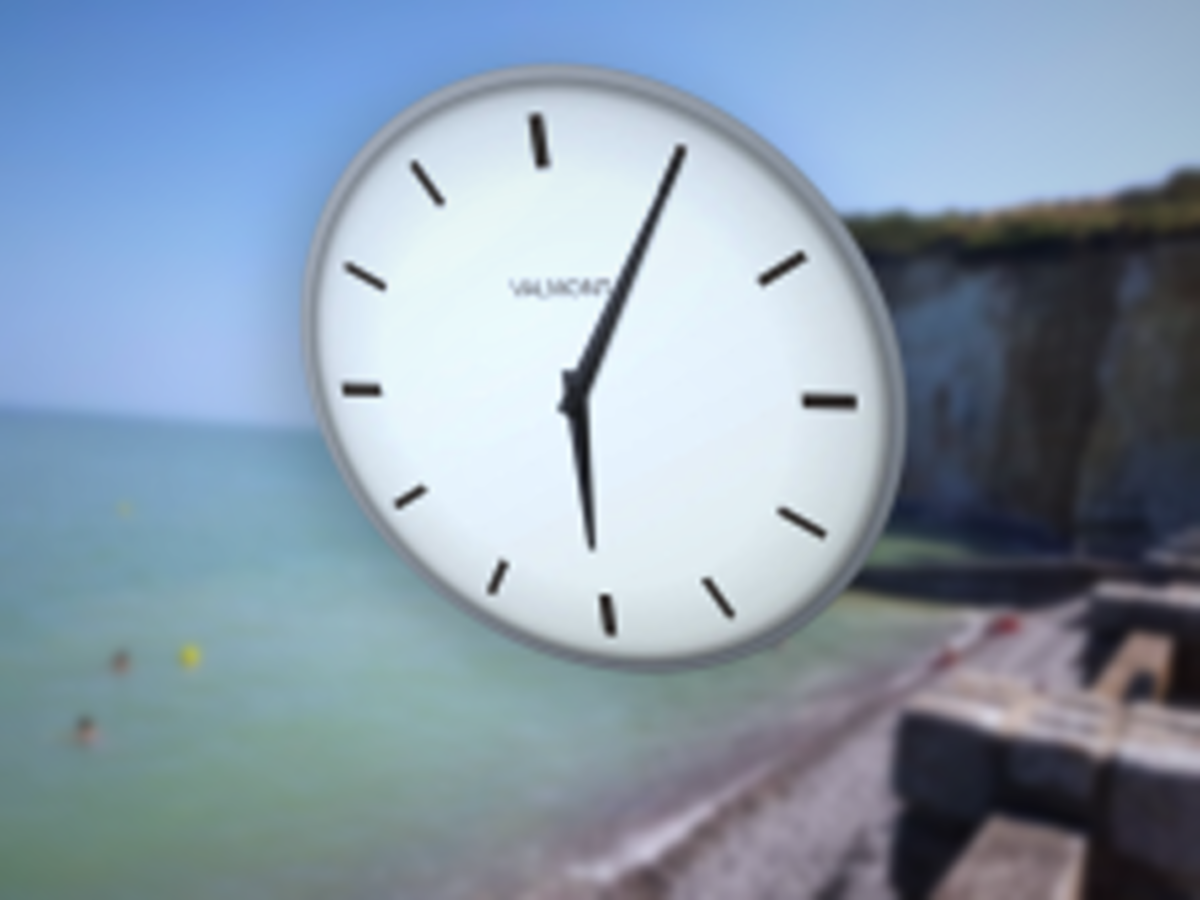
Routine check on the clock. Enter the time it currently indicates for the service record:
6:05
